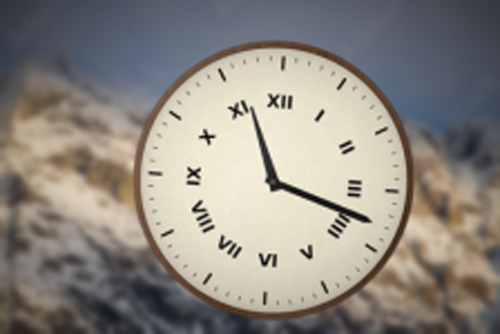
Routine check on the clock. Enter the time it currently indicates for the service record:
11:18
